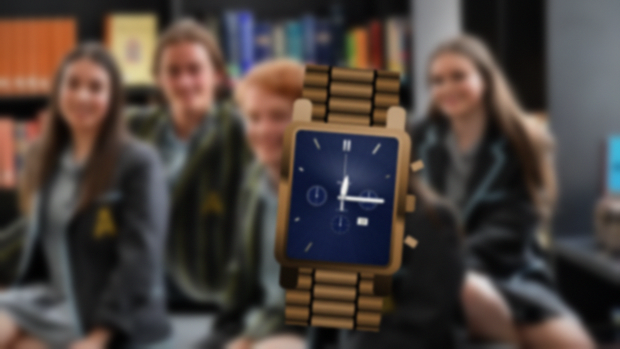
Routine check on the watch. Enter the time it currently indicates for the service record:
12:15
